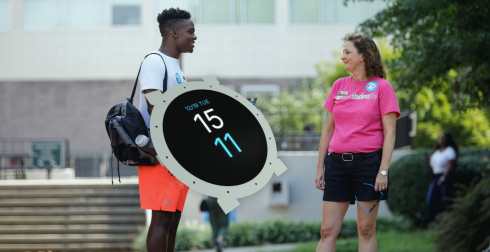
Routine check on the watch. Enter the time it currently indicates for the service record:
15:11
